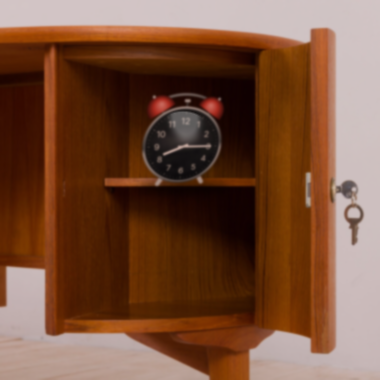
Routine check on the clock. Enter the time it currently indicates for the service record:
8:15
